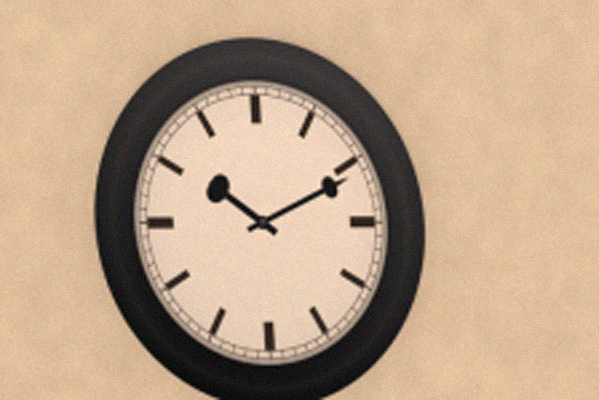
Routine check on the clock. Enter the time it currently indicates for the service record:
10:11
